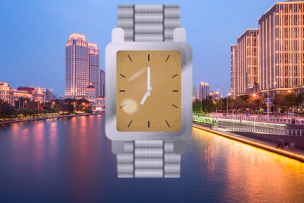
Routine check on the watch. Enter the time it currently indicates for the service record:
7:00
